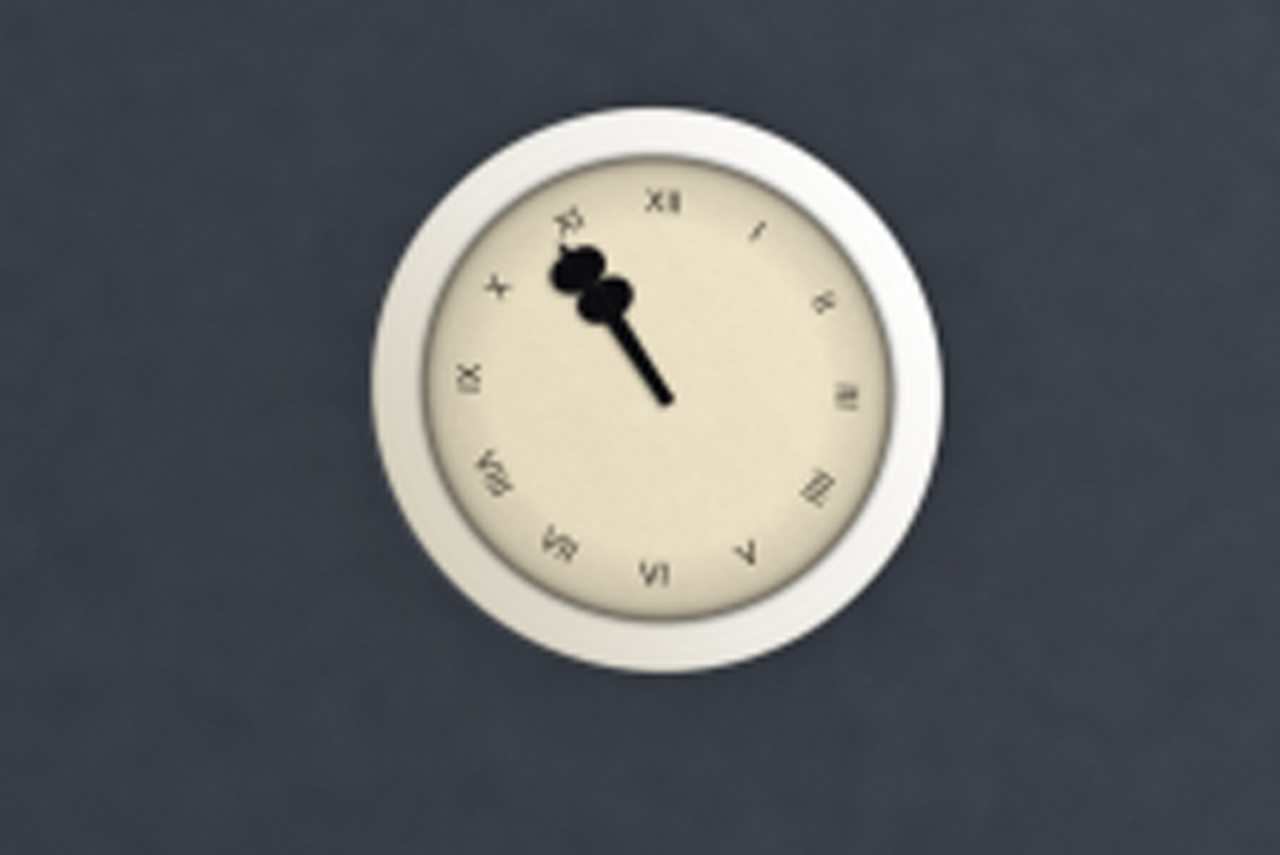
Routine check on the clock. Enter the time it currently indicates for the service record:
10:54
